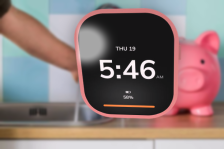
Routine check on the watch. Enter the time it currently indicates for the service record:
5:46
